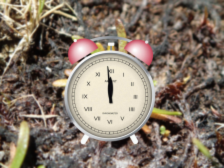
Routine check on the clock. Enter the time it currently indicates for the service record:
11:59
